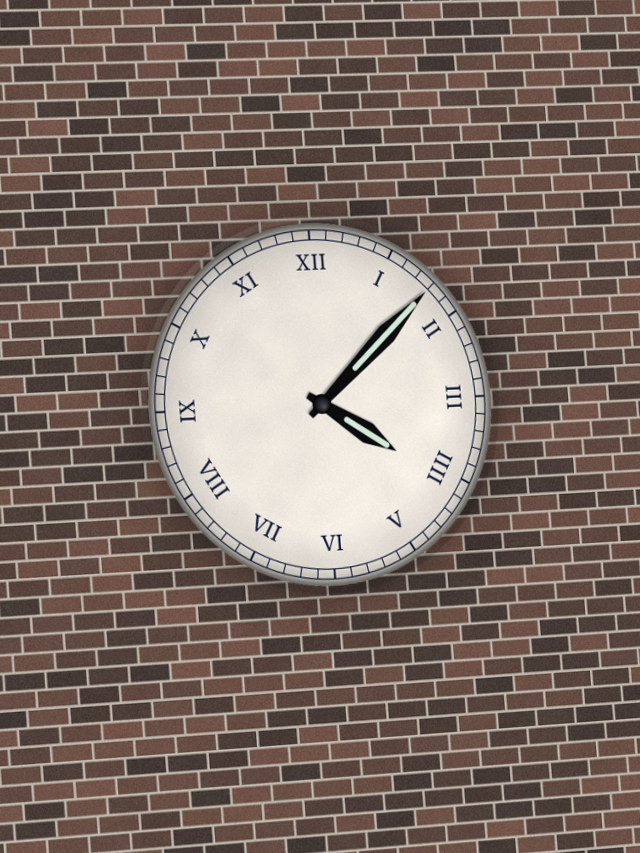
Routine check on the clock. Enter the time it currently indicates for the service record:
4:08
